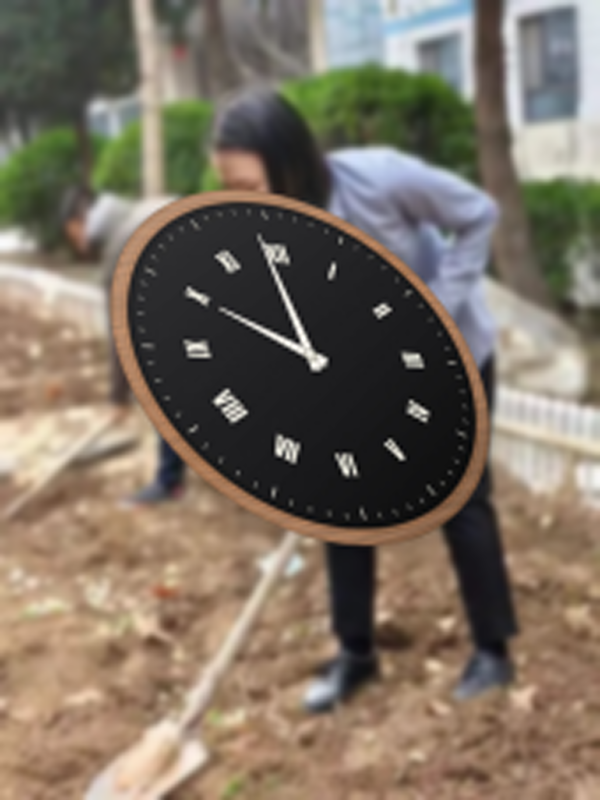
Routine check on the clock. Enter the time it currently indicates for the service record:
9:59
